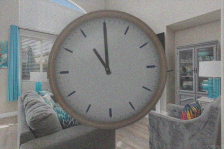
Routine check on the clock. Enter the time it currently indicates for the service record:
11:00
